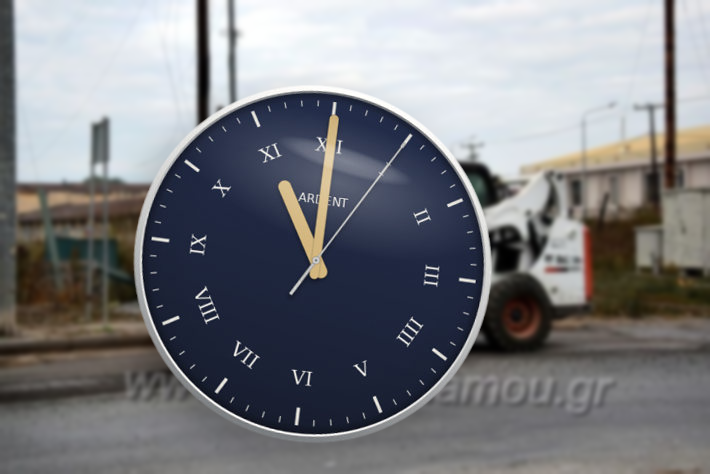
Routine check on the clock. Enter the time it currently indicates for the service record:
11:00:05
